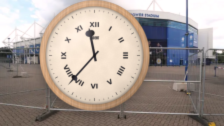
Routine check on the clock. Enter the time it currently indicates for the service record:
11:37
